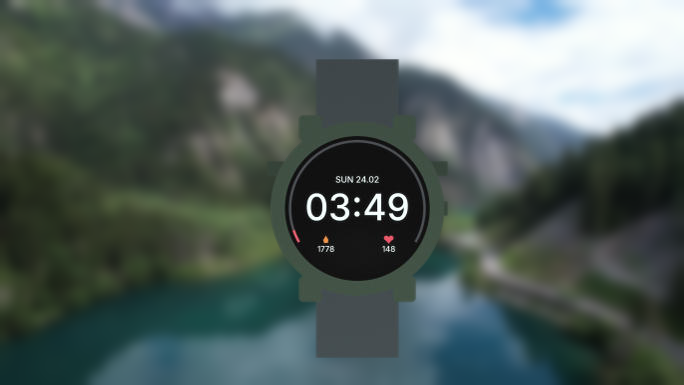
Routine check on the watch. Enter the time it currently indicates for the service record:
3:49
